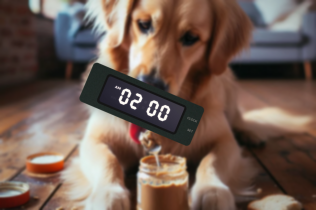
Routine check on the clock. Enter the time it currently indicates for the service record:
2:00
